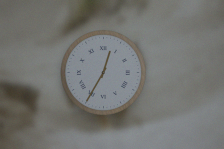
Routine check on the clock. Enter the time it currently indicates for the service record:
12:35
